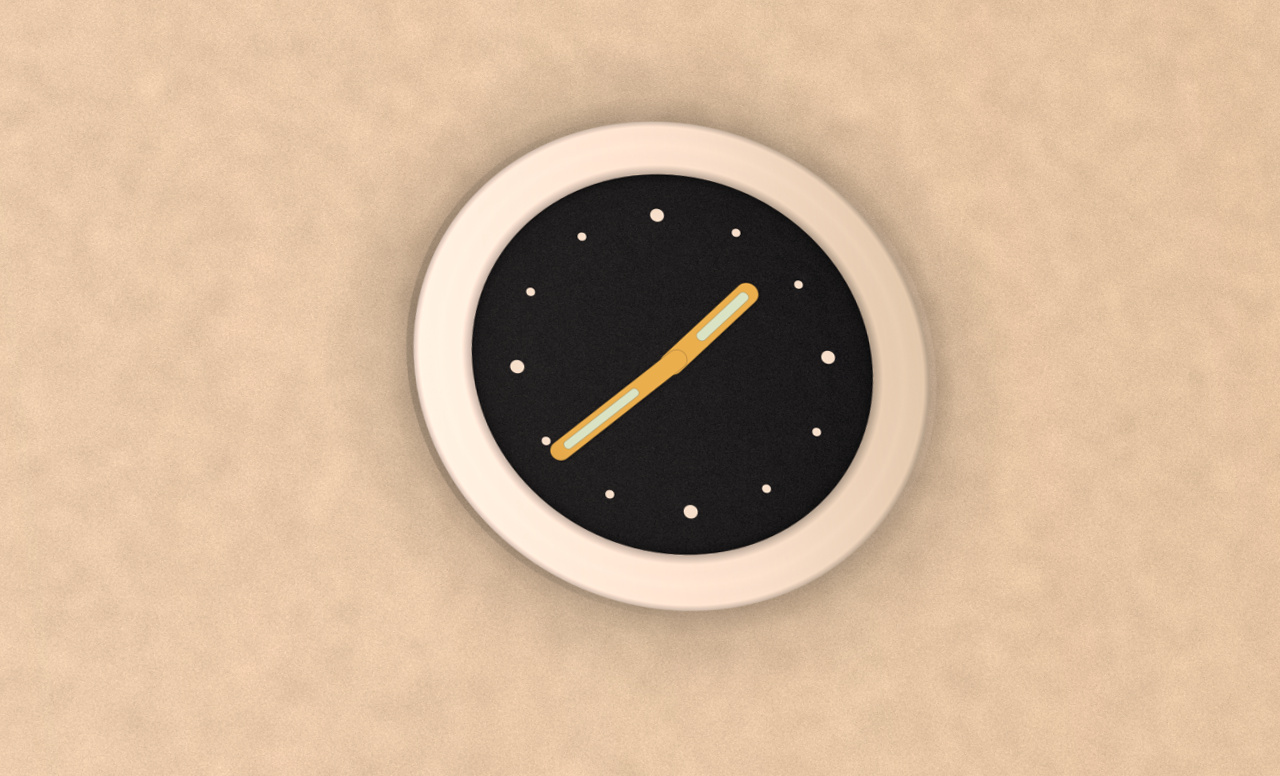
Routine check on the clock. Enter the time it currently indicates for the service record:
1:39
